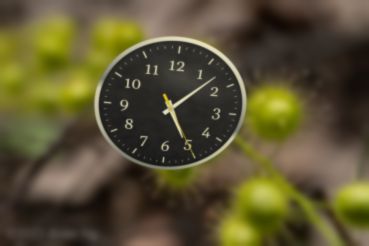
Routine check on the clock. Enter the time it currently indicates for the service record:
5:07:25
